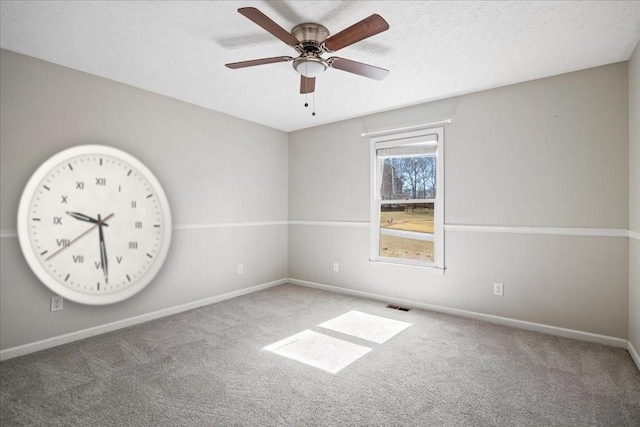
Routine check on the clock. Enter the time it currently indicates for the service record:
9:28:39
